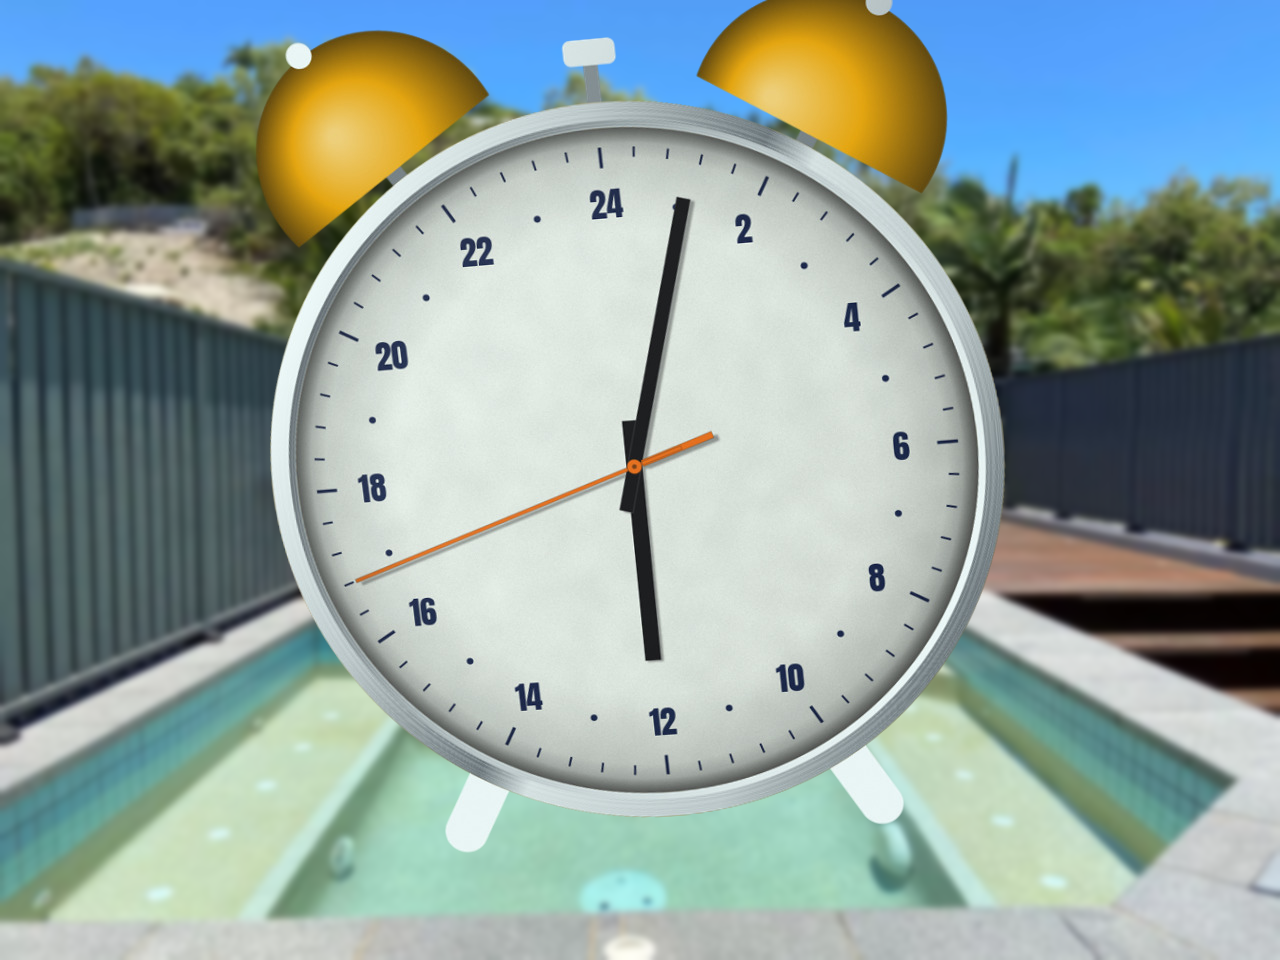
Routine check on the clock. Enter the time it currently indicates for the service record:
12:02:42
